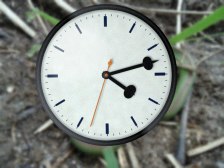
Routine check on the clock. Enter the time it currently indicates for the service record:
4:12:33
